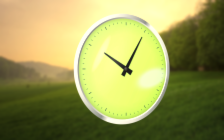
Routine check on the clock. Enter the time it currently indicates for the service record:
10:05
